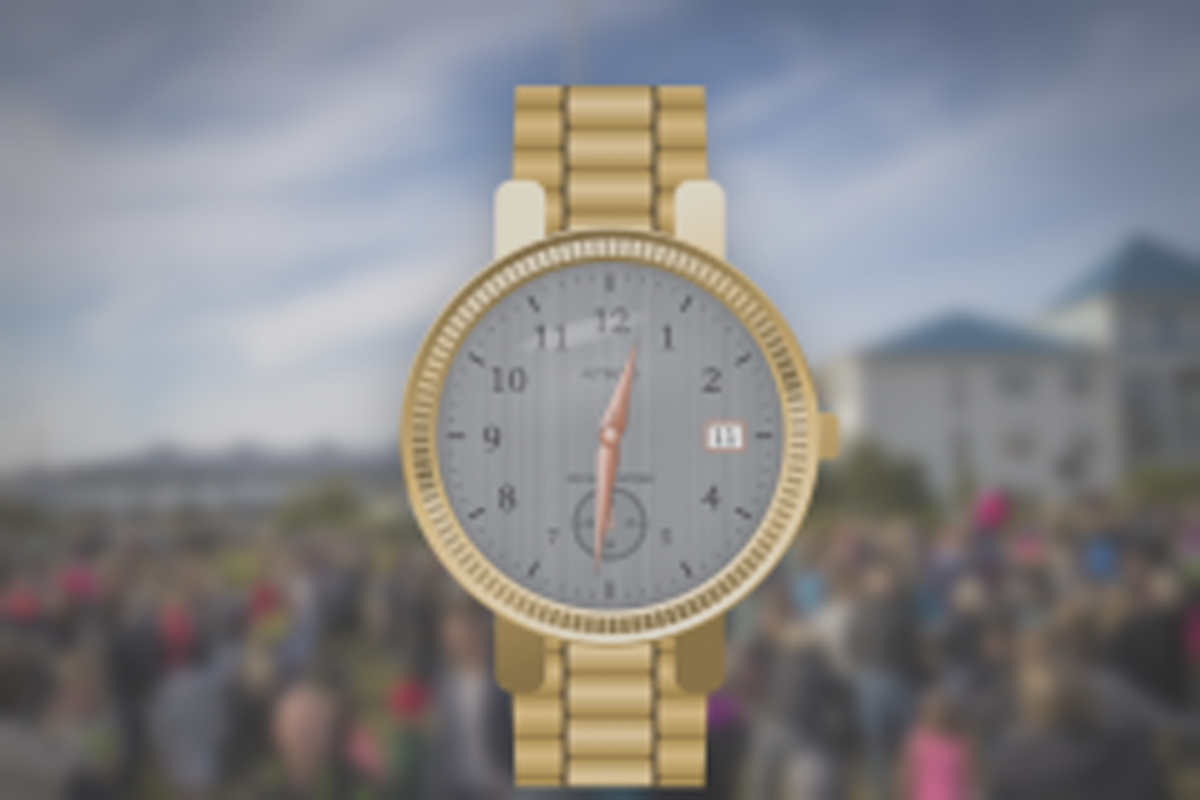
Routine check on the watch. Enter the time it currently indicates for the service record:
12:31
